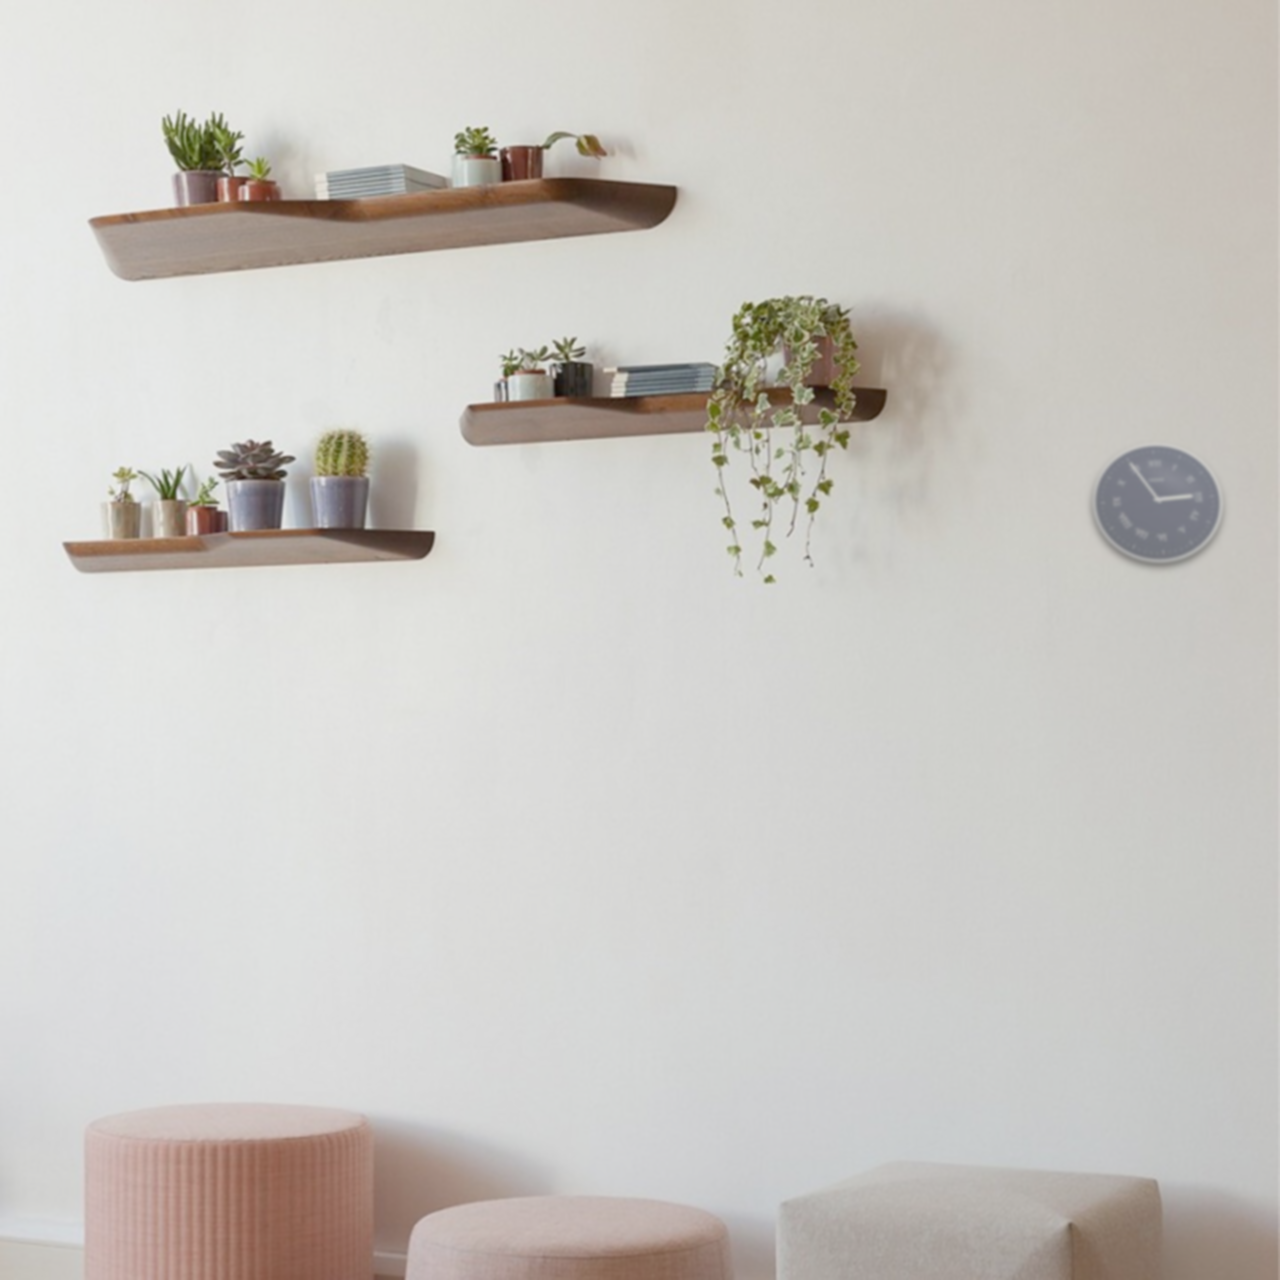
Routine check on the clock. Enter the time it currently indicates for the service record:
2:55
